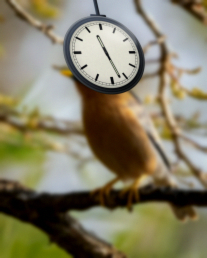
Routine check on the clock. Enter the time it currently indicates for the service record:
11:27
